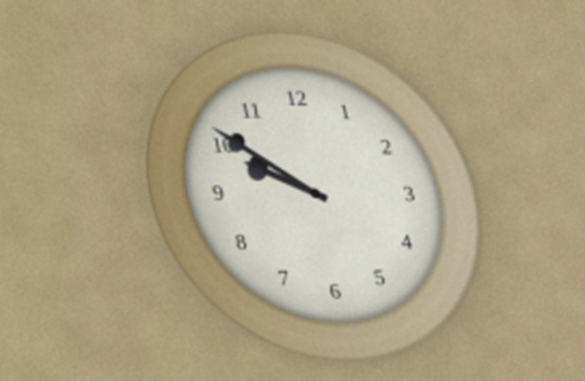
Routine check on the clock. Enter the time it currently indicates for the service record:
9:51
